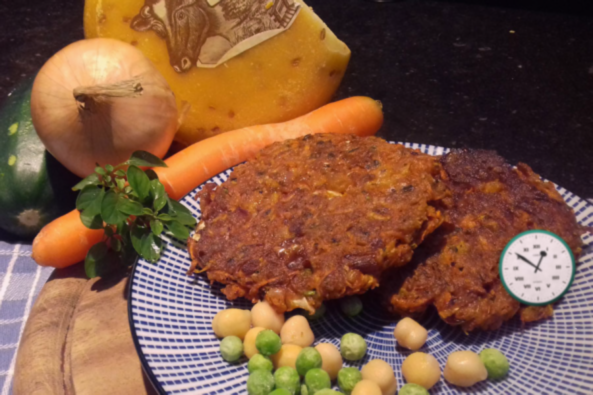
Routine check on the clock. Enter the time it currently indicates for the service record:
12:51
